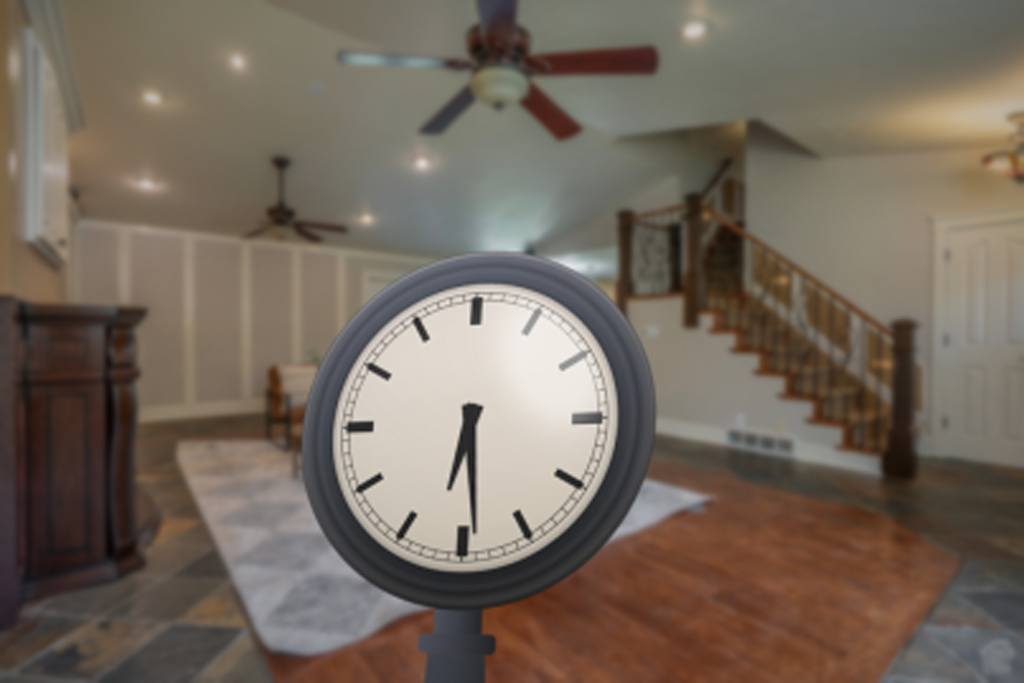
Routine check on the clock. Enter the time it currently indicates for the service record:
6:29
